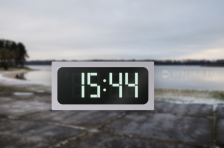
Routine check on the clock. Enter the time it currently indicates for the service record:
15:44
